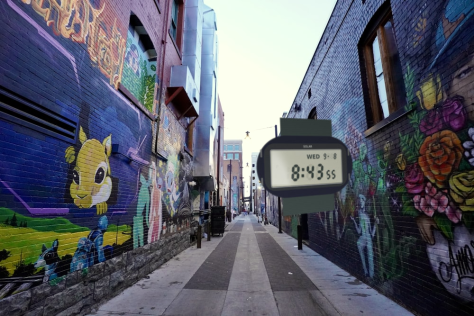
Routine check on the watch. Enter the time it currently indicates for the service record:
8:43:55
